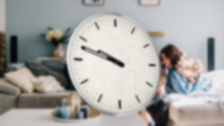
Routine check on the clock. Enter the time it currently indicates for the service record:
9:48
